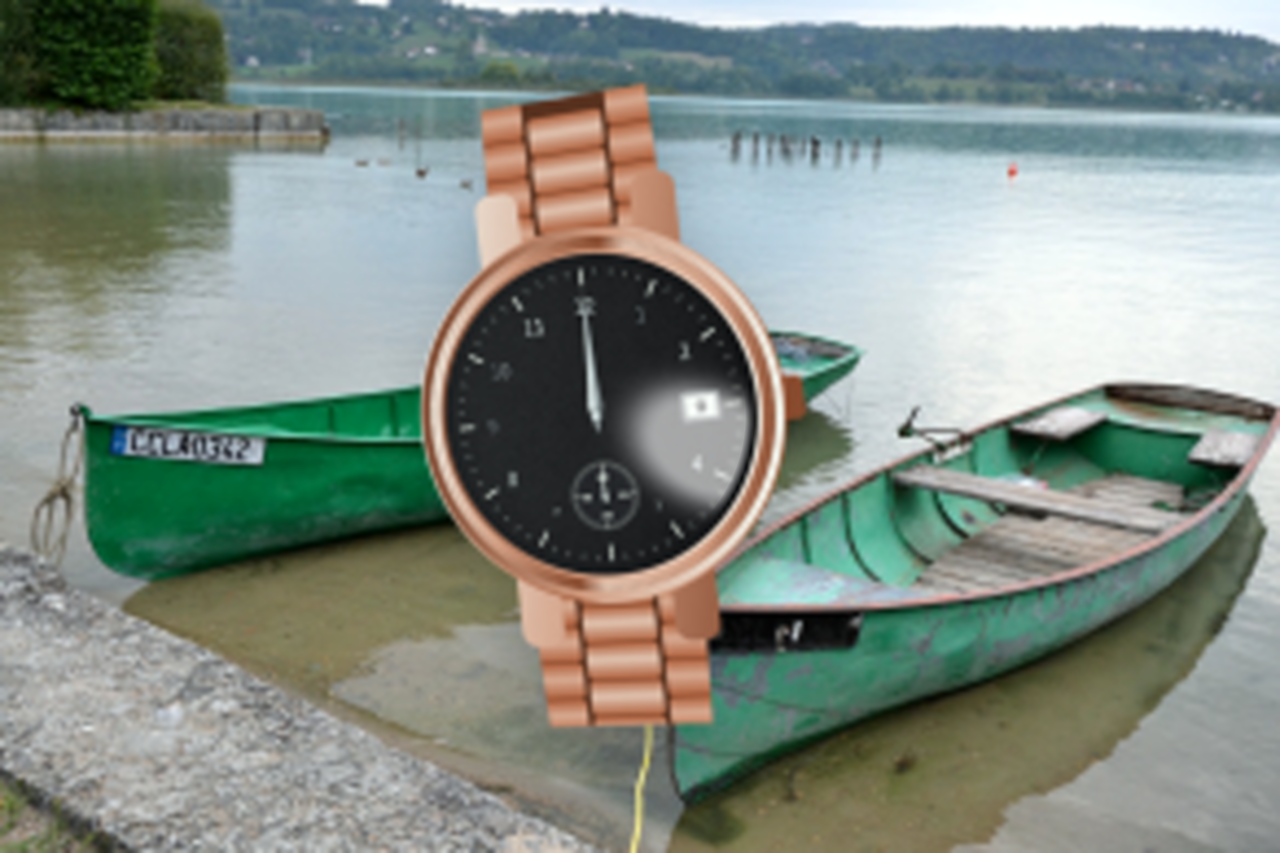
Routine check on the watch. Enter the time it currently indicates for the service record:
12:00
